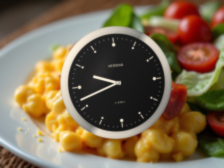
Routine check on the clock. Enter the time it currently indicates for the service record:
9:42
